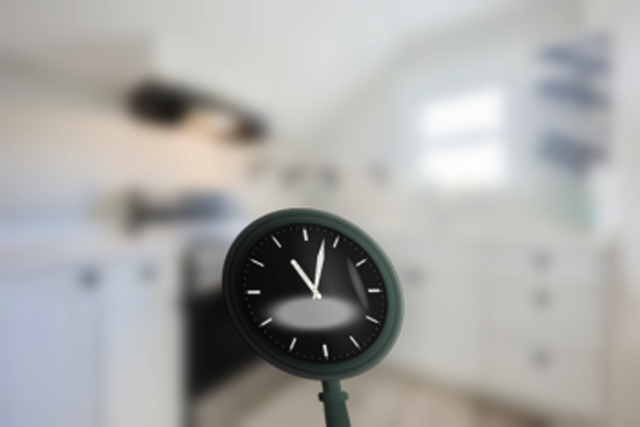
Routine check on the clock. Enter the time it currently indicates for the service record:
11:03
